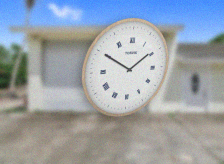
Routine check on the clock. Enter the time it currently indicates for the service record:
1:50
